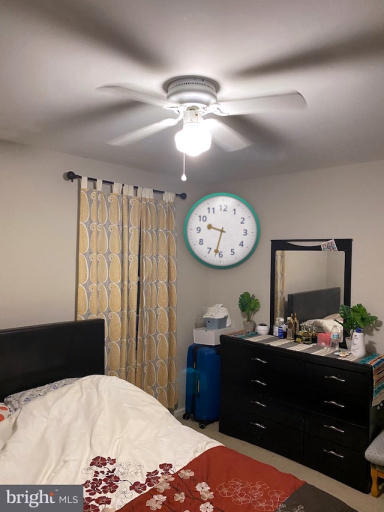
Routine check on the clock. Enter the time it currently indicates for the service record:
9:32
